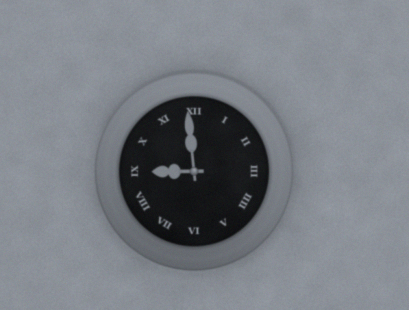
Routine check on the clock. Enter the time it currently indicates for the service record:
8:59
